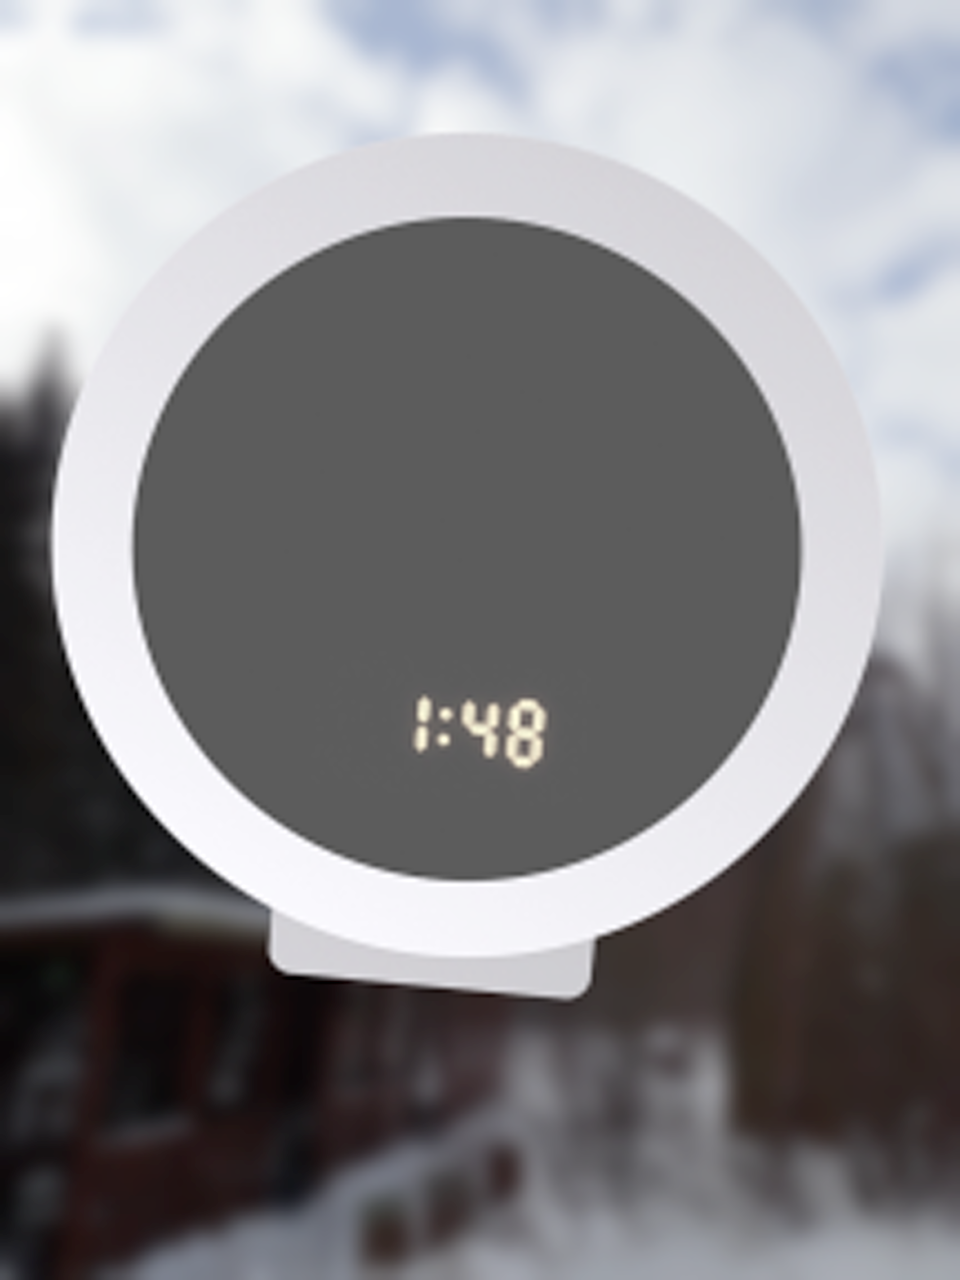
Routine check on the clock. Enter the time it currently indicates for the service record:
1:48
